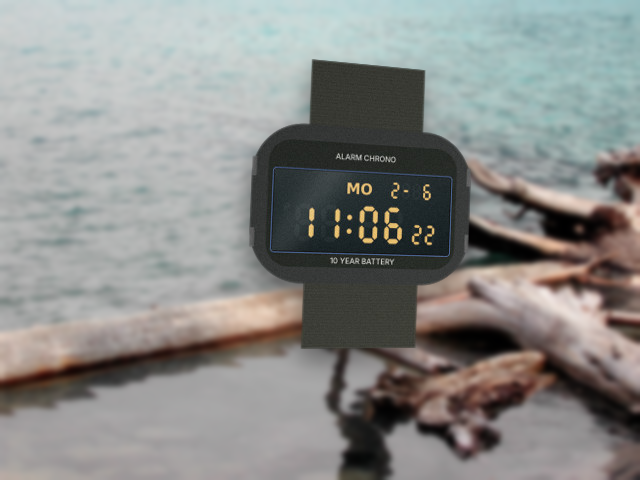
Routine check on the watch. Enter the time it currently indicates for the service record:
11:06:22
